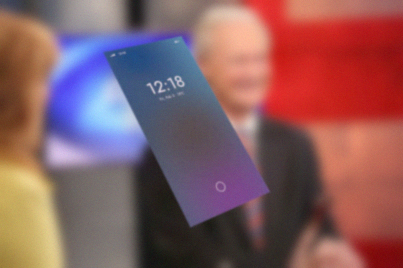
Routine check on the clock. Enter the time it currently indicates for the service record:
12:18
